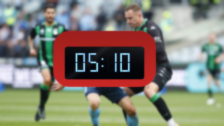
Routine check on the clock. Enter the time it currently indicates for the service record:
5:10
